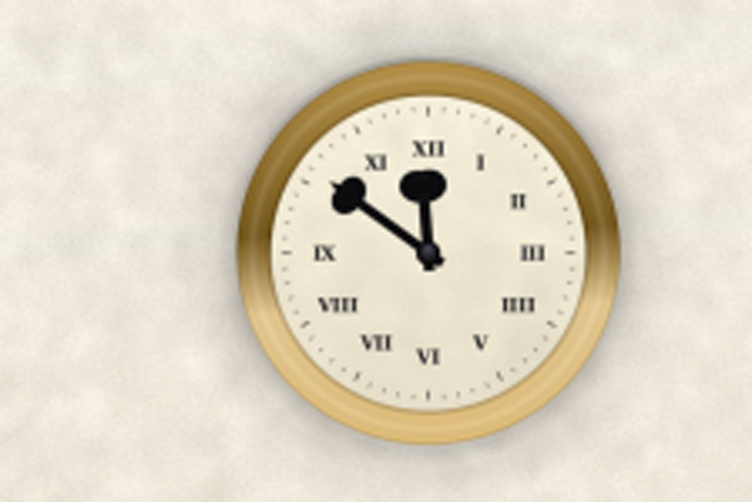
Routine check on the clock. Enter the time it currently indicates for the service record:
11:51
